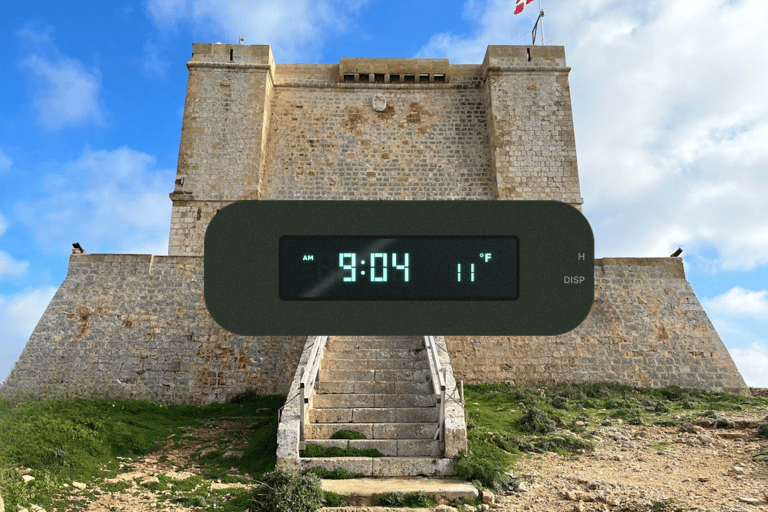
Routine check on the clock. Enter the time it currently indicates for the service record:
9:04
